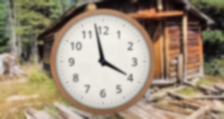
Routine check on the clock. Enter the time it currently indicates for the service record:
3:58
